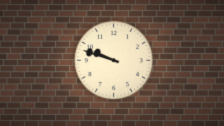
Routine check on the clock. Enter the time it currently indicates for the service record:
9:48
